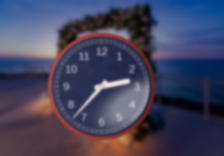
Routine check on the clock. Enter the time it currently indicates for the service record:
2:37
